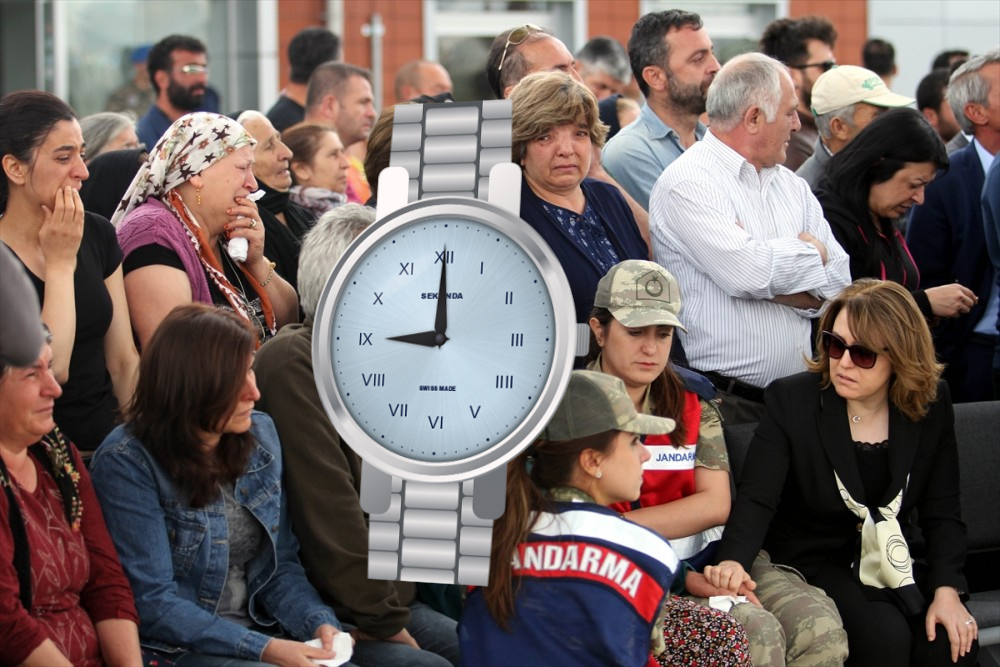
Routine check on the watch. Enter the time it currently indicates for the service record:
9:00
